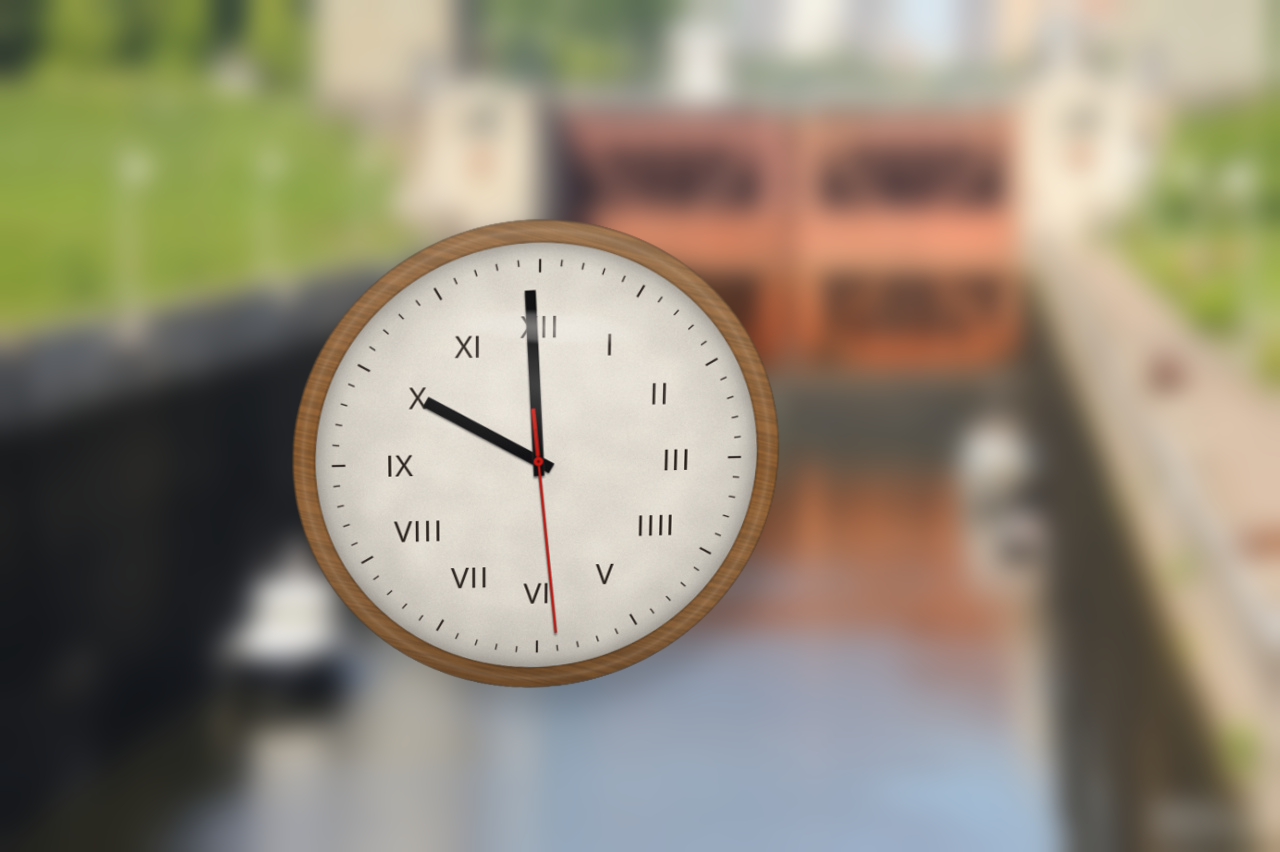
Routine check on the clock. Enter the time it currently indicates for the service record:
9:59:29
